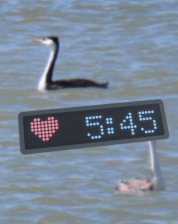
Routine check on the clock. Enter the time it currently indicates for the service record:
5:45
